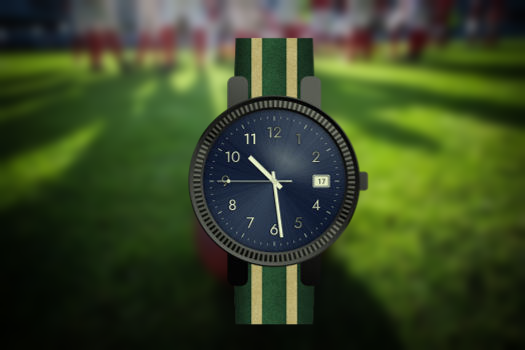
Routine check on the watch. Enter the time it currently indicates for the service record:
10:28:45
